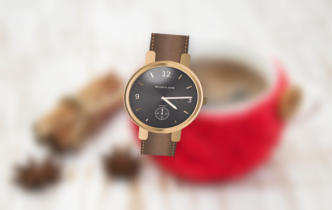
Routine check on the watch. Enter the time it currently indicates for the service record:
4:14
